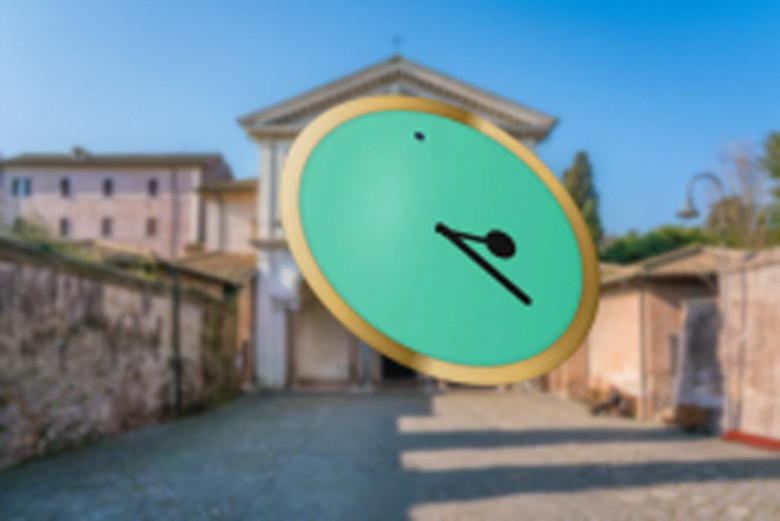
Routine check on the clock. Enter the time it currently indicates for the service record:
3:23
